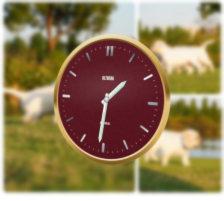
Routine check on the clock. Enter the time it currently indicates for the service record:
1:31
